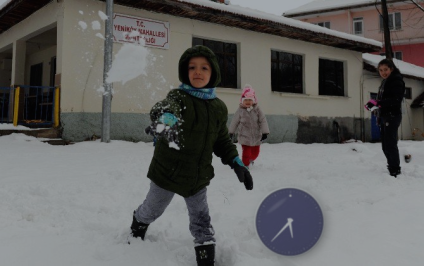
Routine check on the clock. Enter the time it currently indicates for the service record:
5:37
